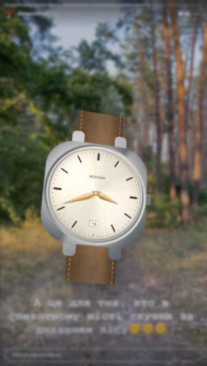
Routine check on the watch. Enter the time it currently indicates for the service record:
3:41
